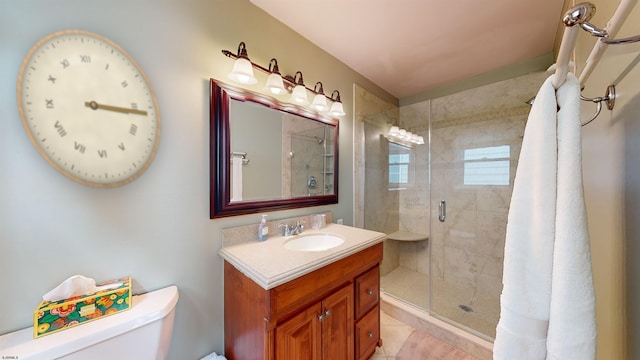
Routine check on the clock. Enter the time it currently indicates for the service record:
3:16
